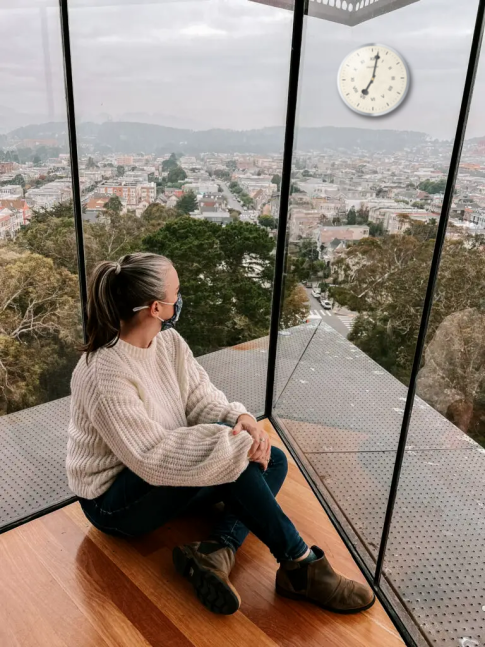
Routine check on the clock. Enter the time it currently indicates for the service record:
7:02
